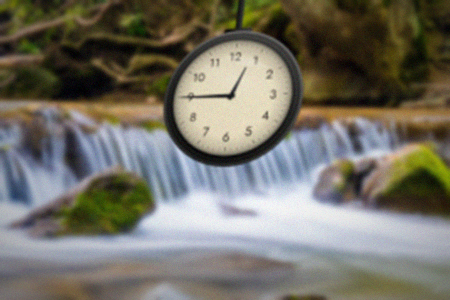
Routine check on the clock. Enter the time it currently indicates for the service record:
12:45
